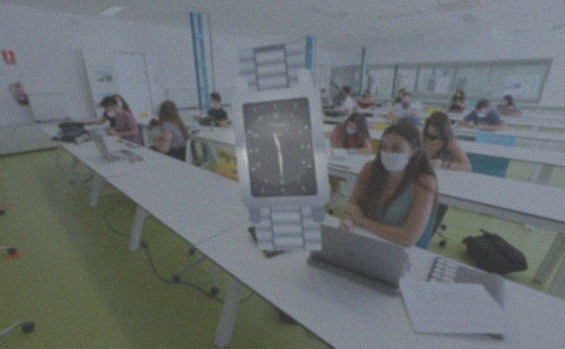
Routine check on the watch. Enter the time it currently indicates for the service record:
11:30
